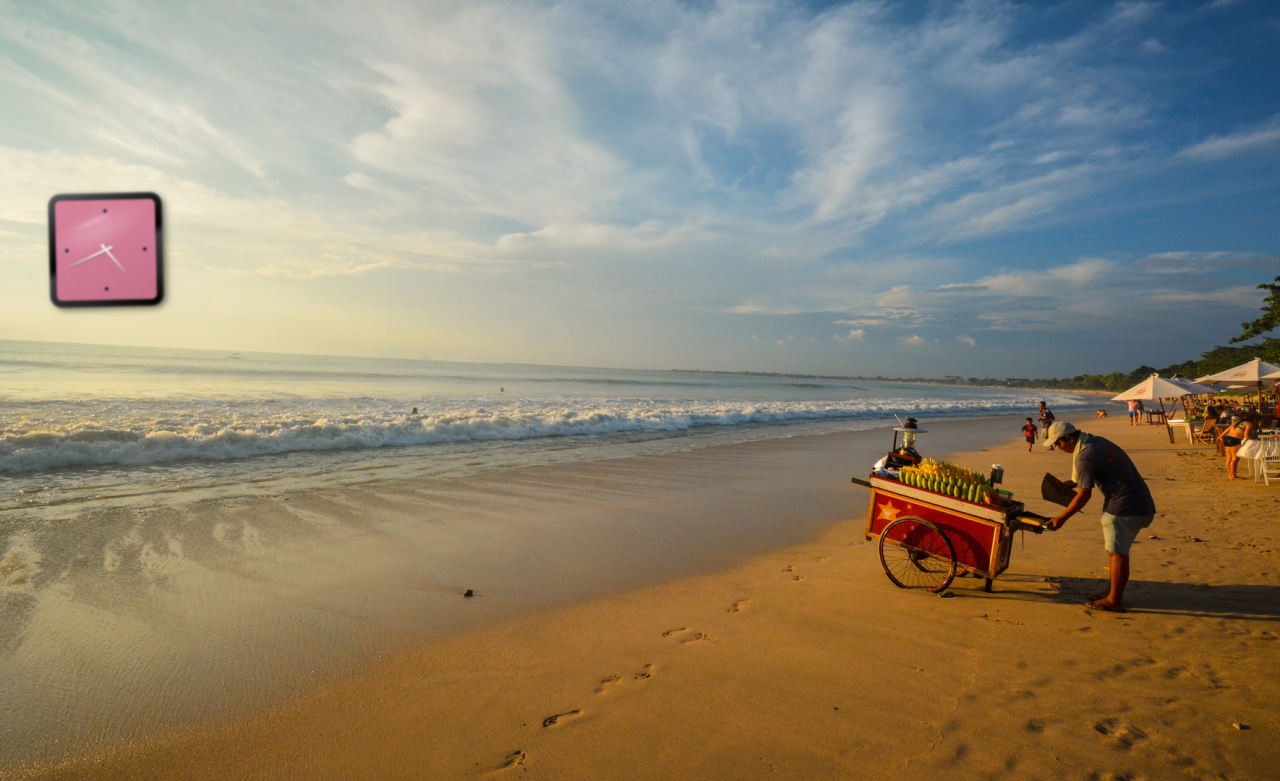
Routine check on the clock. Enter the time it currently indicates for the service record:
4:41
